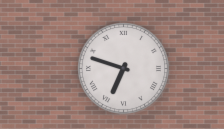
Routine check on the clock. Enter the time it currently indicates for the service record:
6:48
